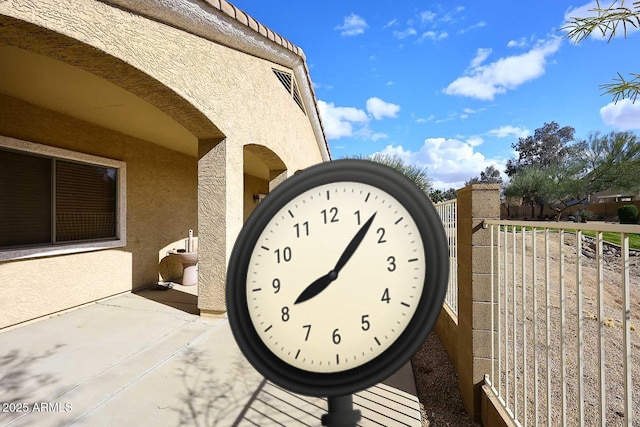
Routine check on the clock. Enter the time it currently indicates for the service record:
8:07
